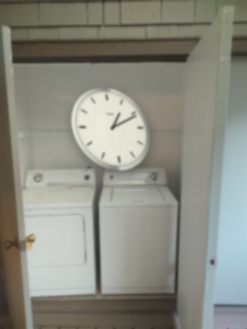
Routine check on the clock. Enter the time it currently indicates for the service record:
1:11
